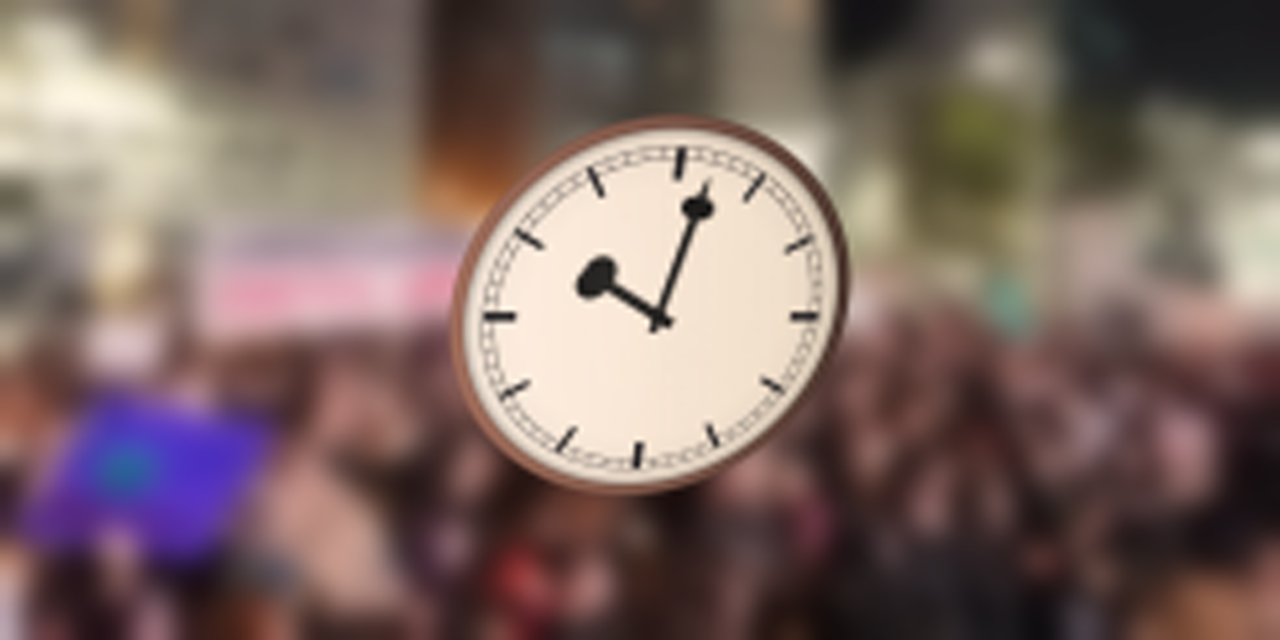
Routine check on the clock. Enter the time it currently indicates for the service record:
10:02
